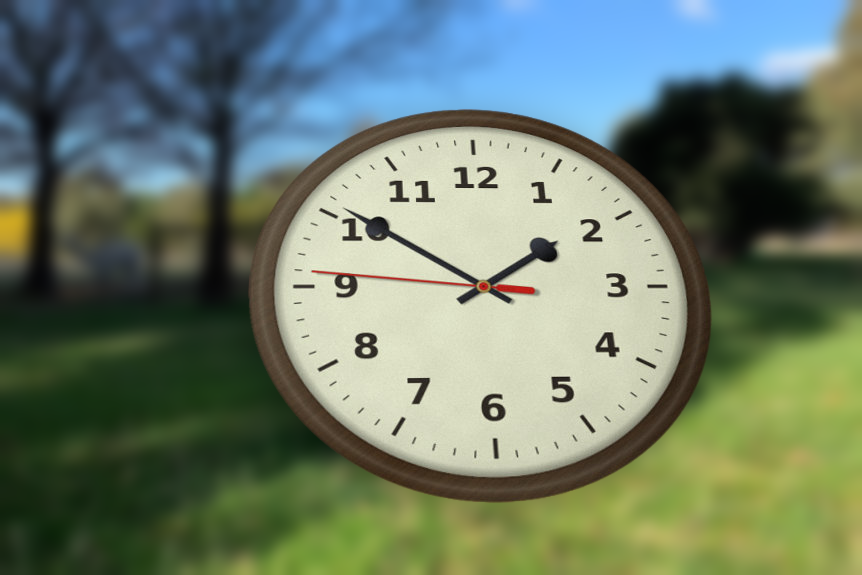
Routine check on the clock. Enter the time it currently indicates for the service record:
1:50:46
